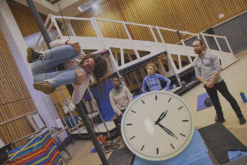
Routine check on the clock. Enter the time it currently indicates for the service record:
1:22
